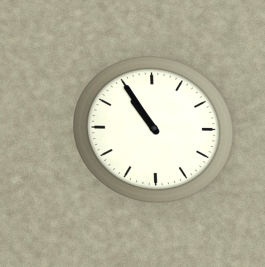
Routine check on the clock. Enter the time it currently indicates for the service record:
10:55
